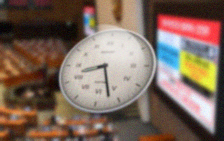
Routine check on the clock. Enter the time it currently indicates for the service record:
8:27
